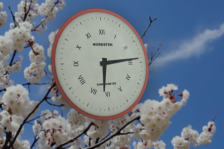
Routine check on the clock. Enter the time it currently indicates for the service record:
6:14
